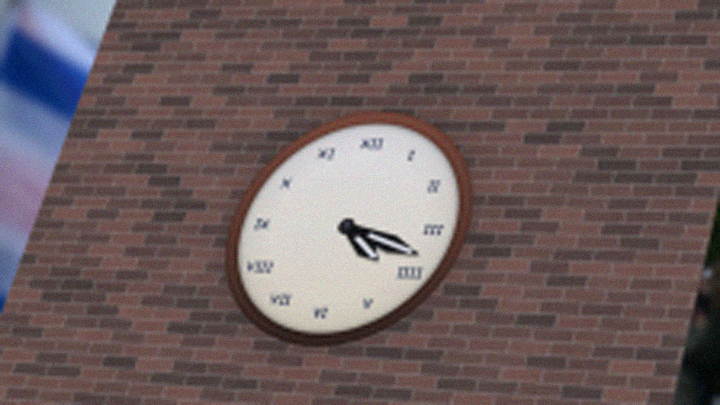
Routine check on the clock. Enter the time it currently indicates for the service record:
4:18
